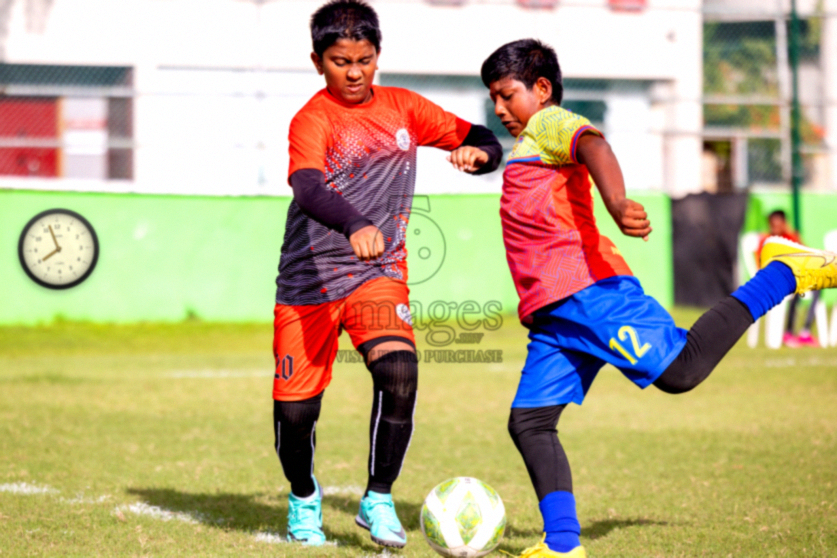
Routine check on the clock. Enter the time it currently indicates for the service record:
7:57
